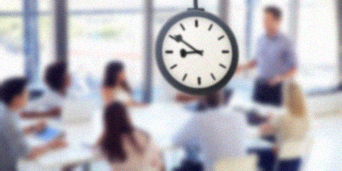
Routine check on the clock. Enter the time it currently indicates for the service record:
8:51
